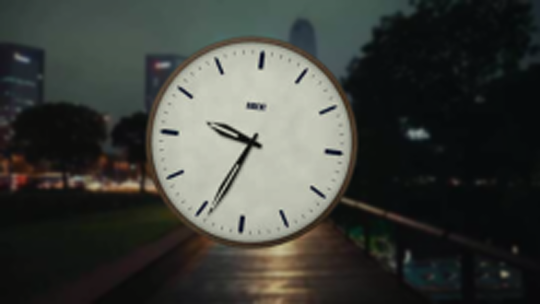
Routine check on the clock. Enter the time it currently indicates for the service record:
9:34
